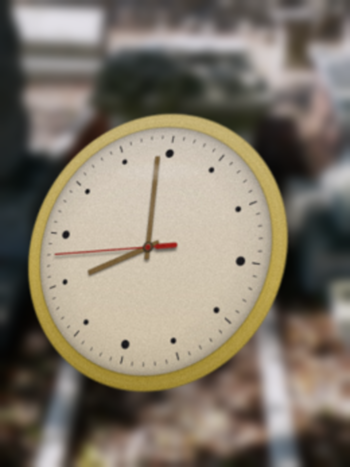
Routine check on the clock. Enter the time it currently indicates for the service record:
7:58:43
